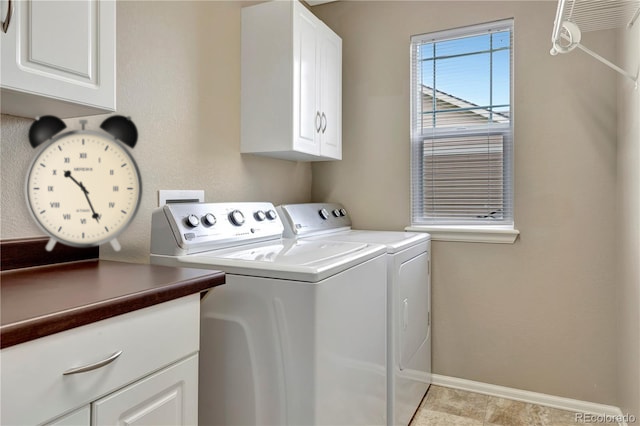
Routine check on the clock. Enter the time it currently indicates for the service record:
10:26
